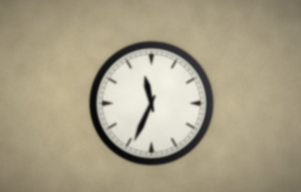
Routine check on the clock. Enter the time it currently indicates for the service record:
11:34
